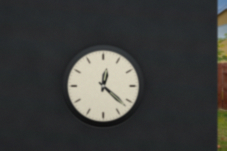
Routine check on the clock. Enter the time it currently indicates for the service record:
12:22
